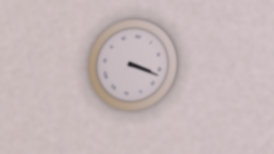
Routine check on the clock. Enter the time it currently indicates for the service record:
3:17
